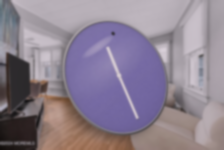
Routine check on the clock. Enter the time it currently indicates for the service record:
11:27
